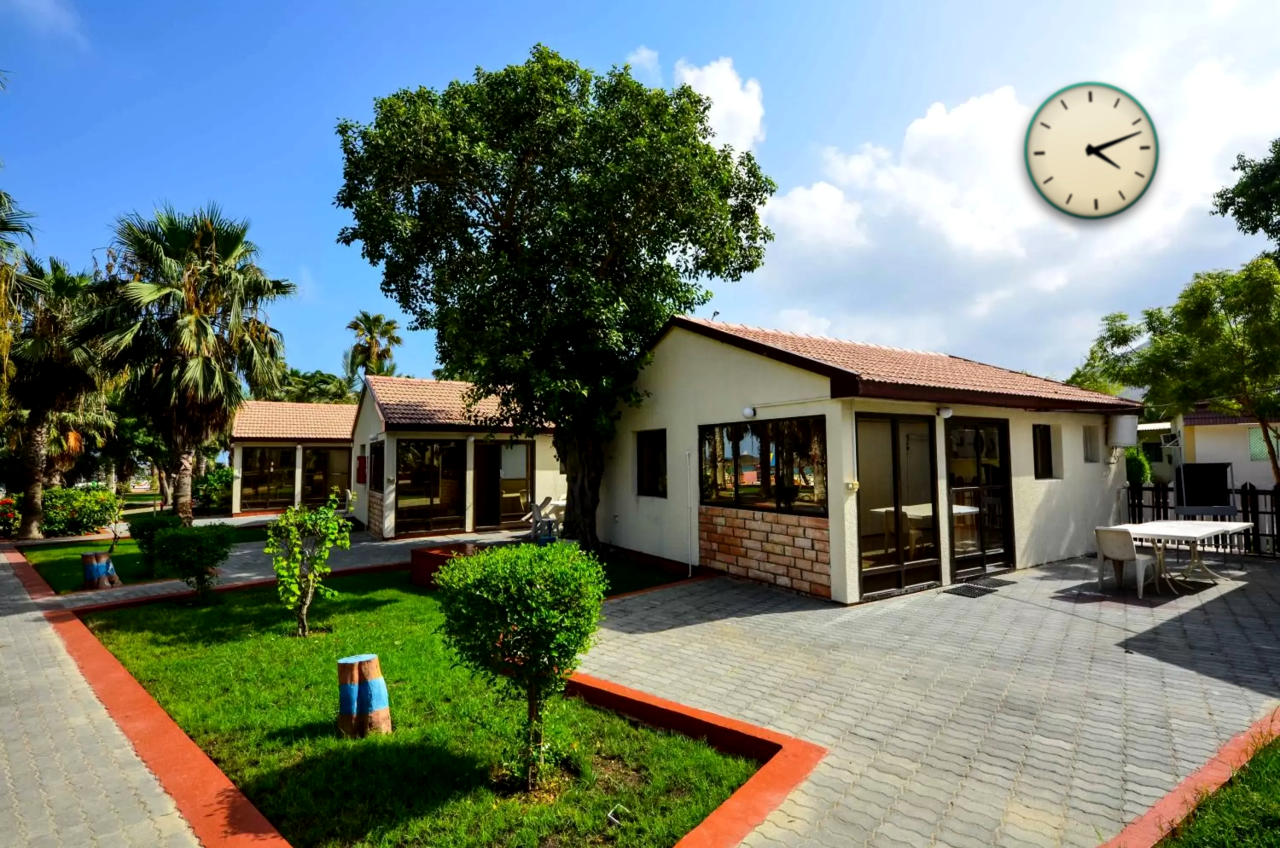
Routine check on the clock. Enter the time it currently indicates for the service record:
4:12
